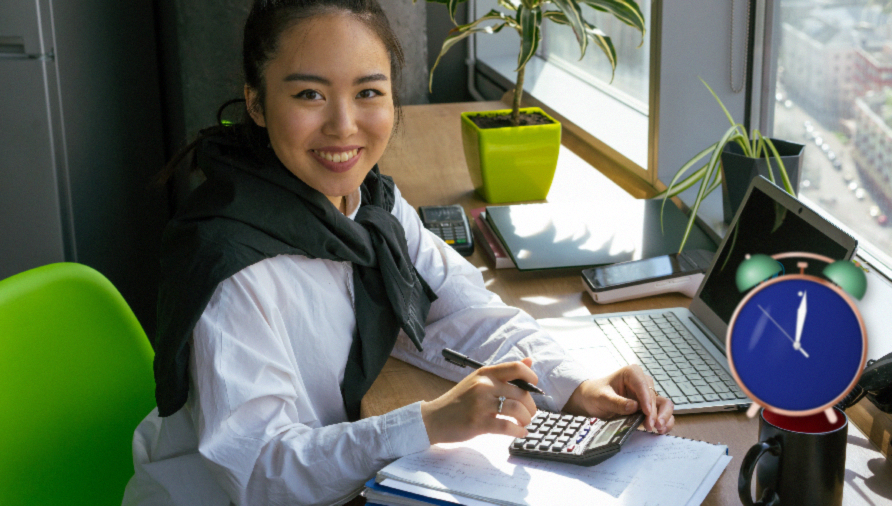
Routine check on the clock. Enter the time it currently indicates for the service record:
12:00:52
